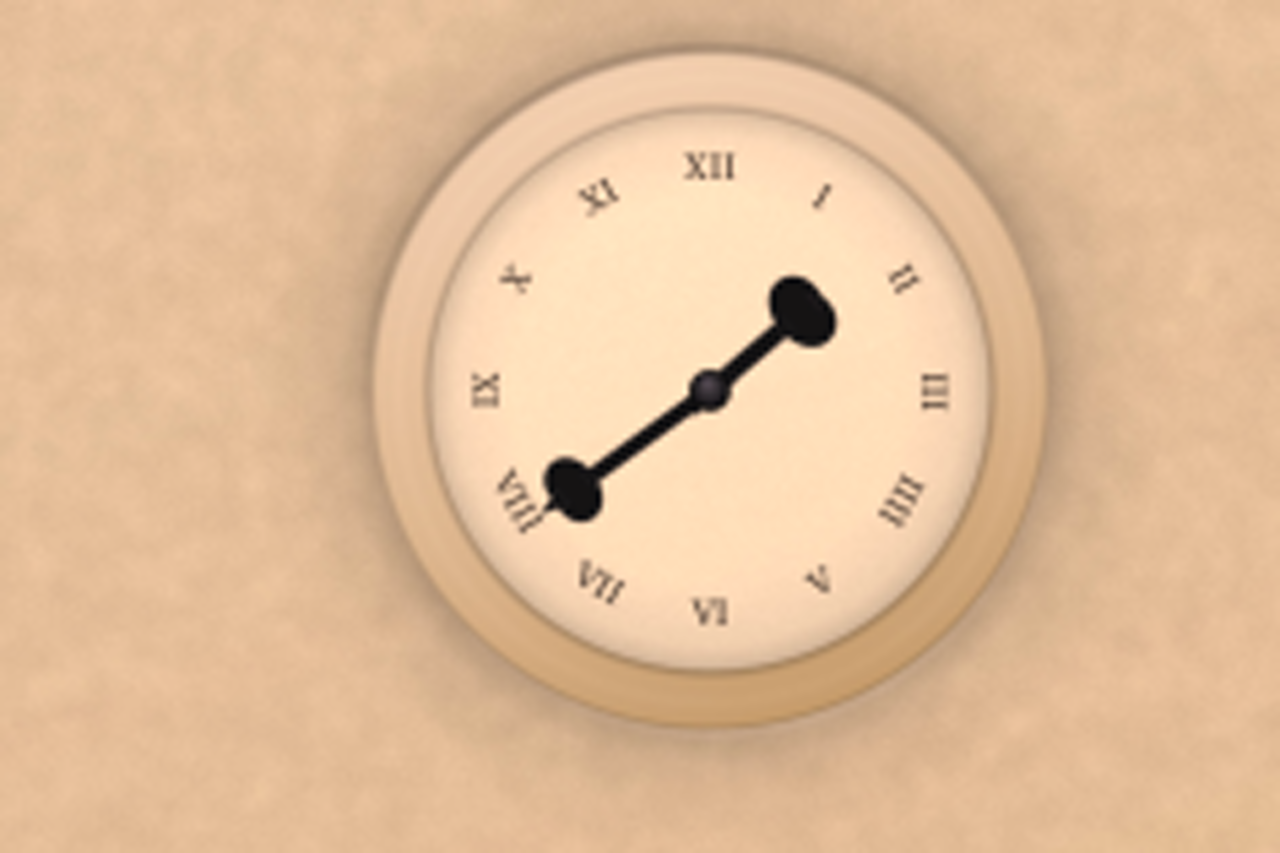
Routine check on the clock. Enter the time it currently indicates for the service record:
1:39
